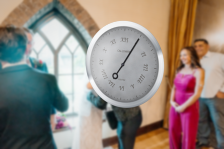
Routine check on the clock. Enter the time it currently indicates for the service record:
7:05
